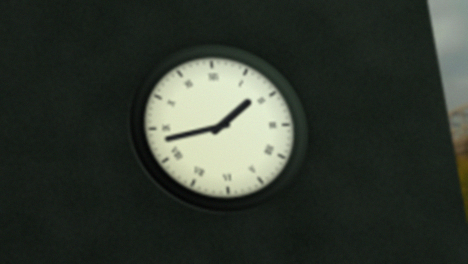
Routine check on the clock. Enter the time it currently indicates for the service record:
1:43
